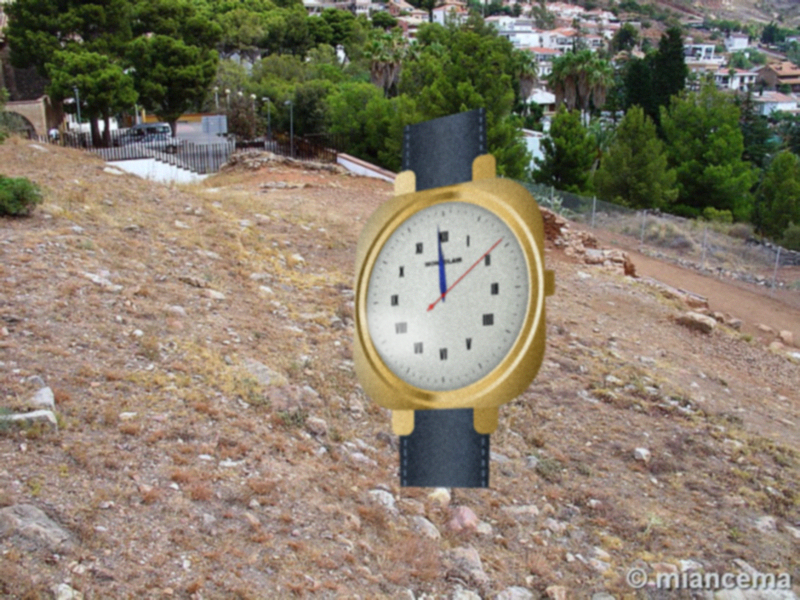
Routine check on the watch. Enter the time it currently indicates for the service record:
11:59:09
